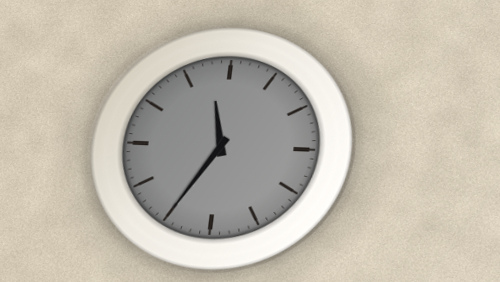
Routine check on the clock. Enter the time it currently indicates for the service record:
11:35
